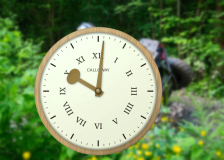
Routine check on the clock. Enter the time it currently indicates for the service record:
10:01
